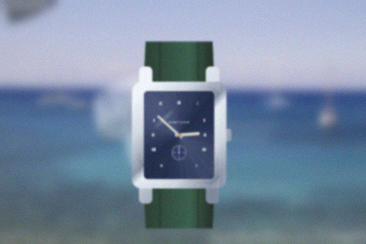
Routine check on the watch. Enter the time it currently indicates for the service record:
2:52
